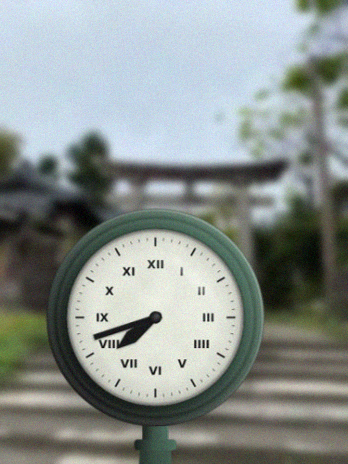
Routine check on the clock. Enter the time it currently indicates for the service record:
7:42
